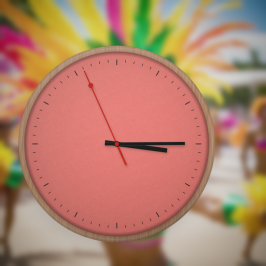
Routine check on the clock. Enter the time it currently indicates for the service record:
3:14:56
